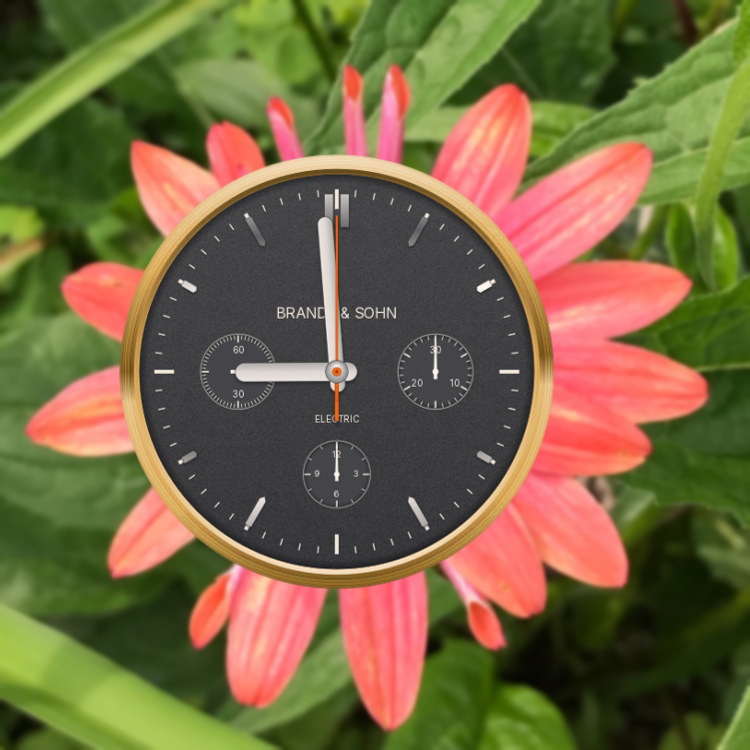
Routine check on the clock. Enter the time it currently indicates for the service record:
8:59:15
